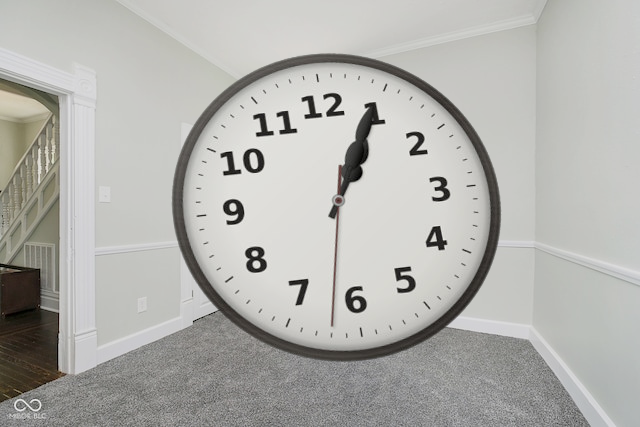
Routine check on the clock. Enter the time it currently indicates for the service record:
1:04:32
